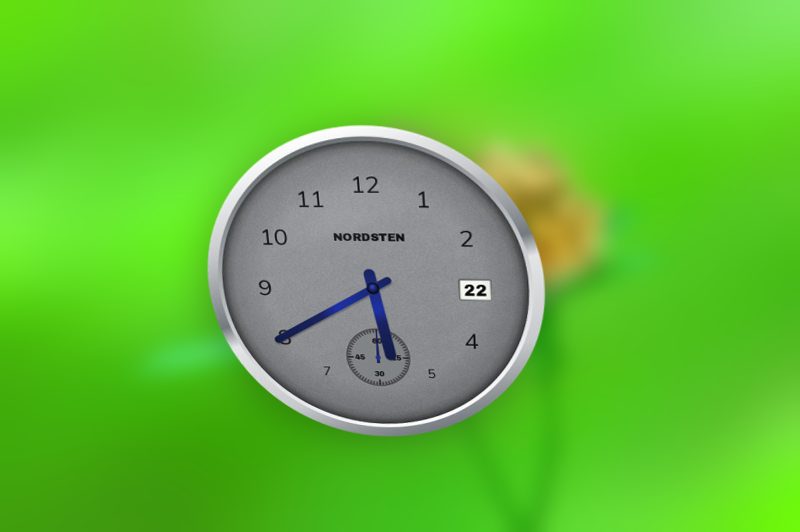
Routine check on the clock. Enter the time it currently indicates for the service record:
5:40
